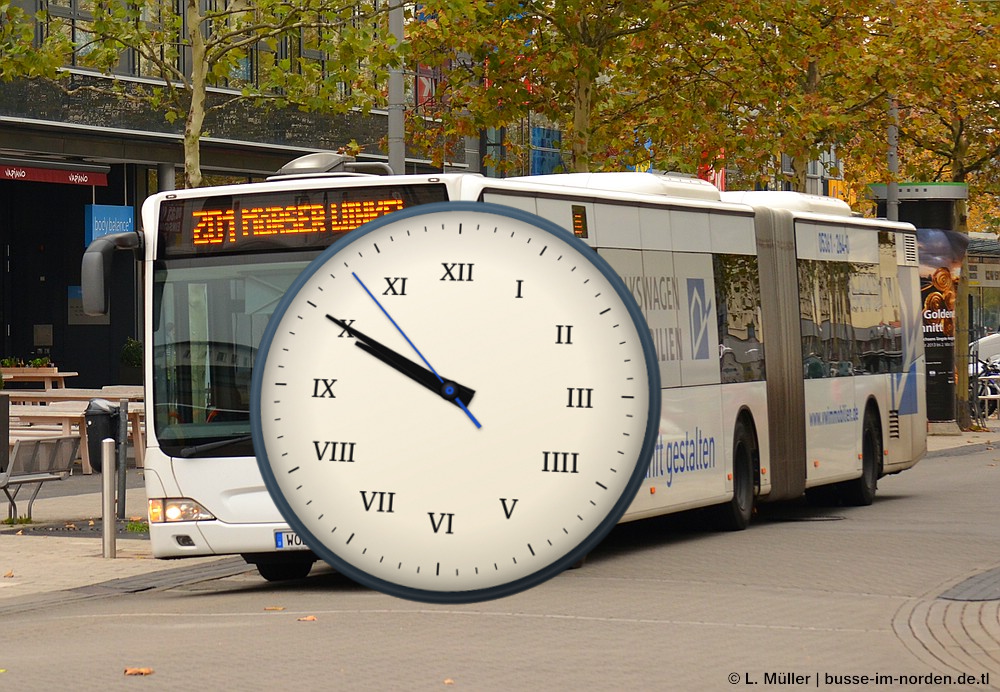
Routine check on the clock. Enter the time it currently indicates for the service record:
9:49:53
